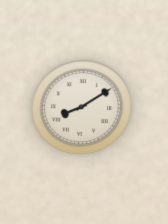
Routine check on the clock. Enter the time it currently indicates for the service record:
8:09
